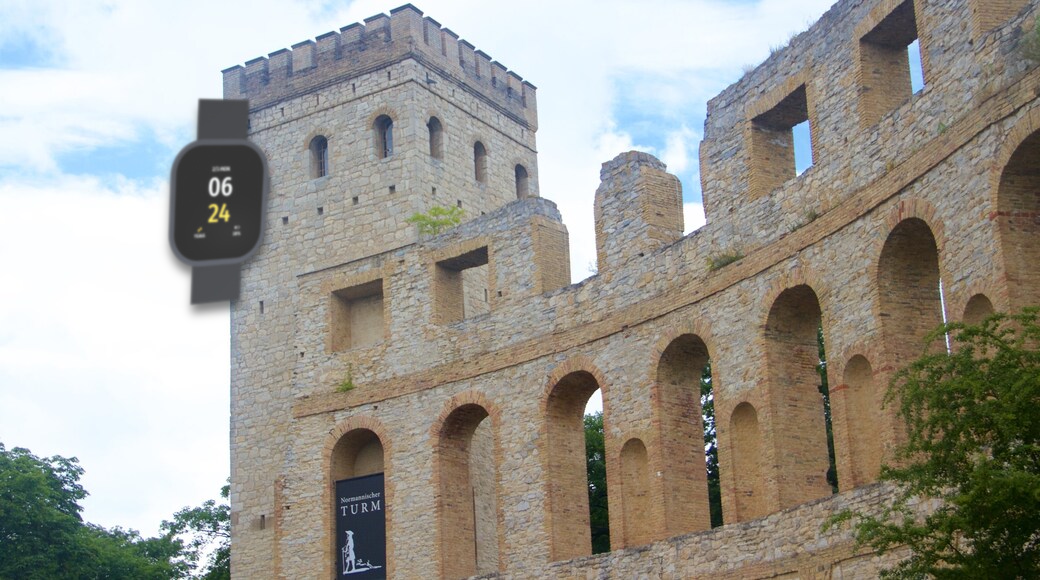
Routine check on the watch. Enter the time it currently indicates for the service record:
6:24
